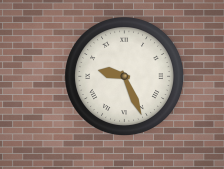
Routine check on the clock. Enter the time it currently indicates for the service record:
9:26
